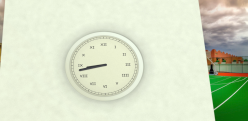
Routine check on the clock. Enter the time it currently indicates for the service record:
8:43
